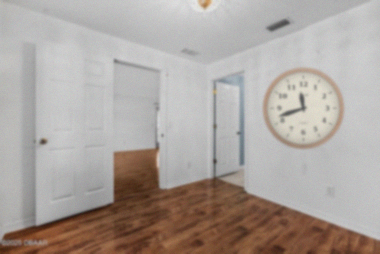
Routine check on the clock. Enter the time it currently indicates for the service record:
11:42
